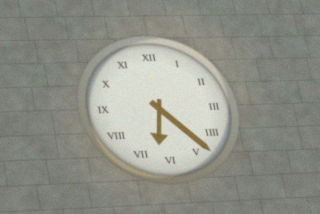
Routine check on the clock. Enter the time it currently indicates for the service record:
6:23
